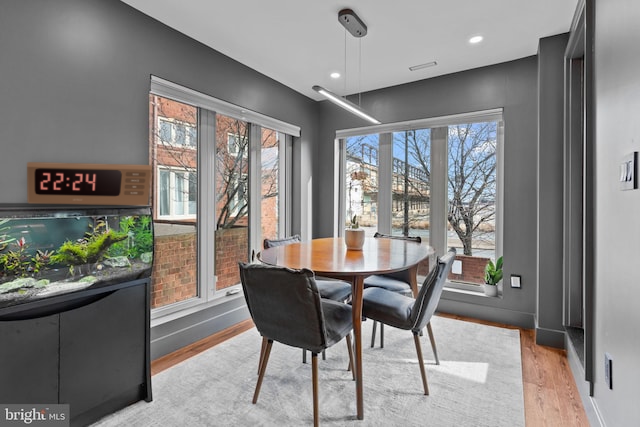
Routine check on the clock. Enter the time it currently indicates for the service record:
22:24
